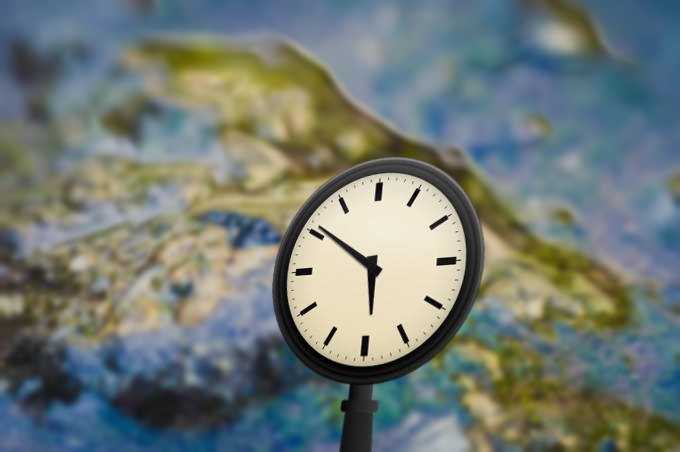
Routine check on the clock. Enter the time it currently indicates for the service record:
5:51
